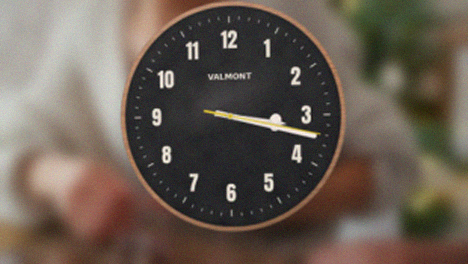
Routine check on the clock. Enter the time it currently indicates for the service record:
3:17:17
